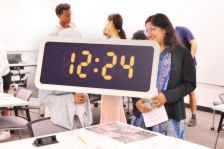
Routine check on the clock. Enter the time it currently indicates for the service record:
12:24
